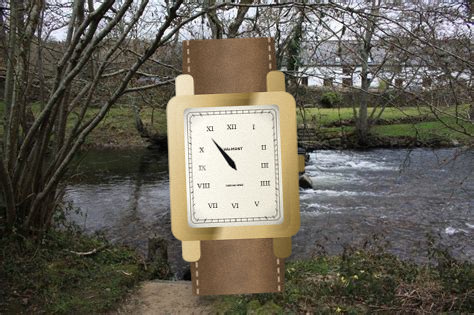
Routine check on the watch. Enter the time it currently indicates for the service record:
10:54
